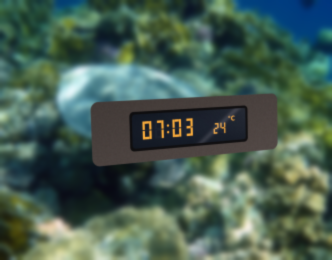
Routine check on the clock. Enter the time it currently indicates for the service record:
7:03
